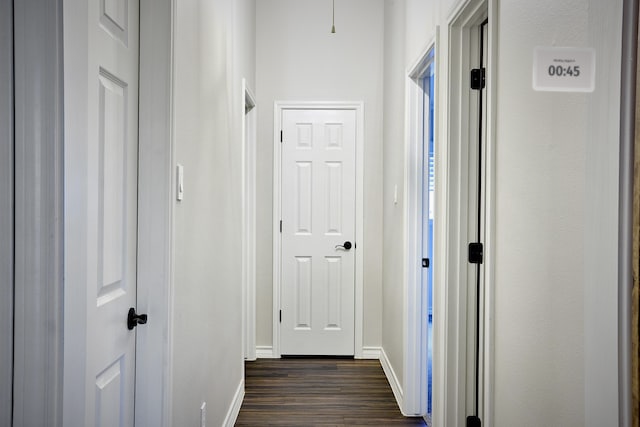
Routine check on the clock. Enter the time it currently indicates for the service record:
0:45
